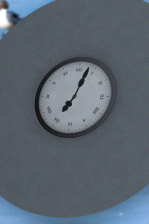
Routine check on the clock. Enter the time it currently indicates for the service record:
7:03
